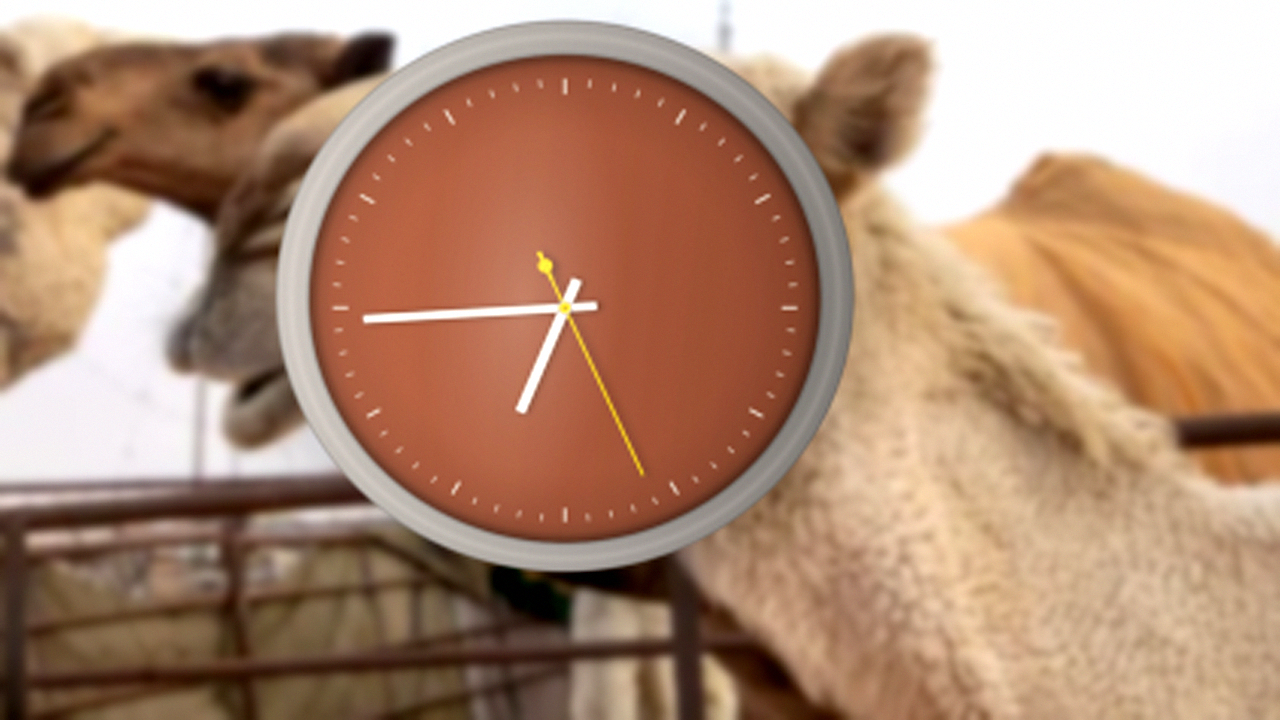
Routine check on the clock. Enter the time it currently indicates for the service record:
6:44:26
